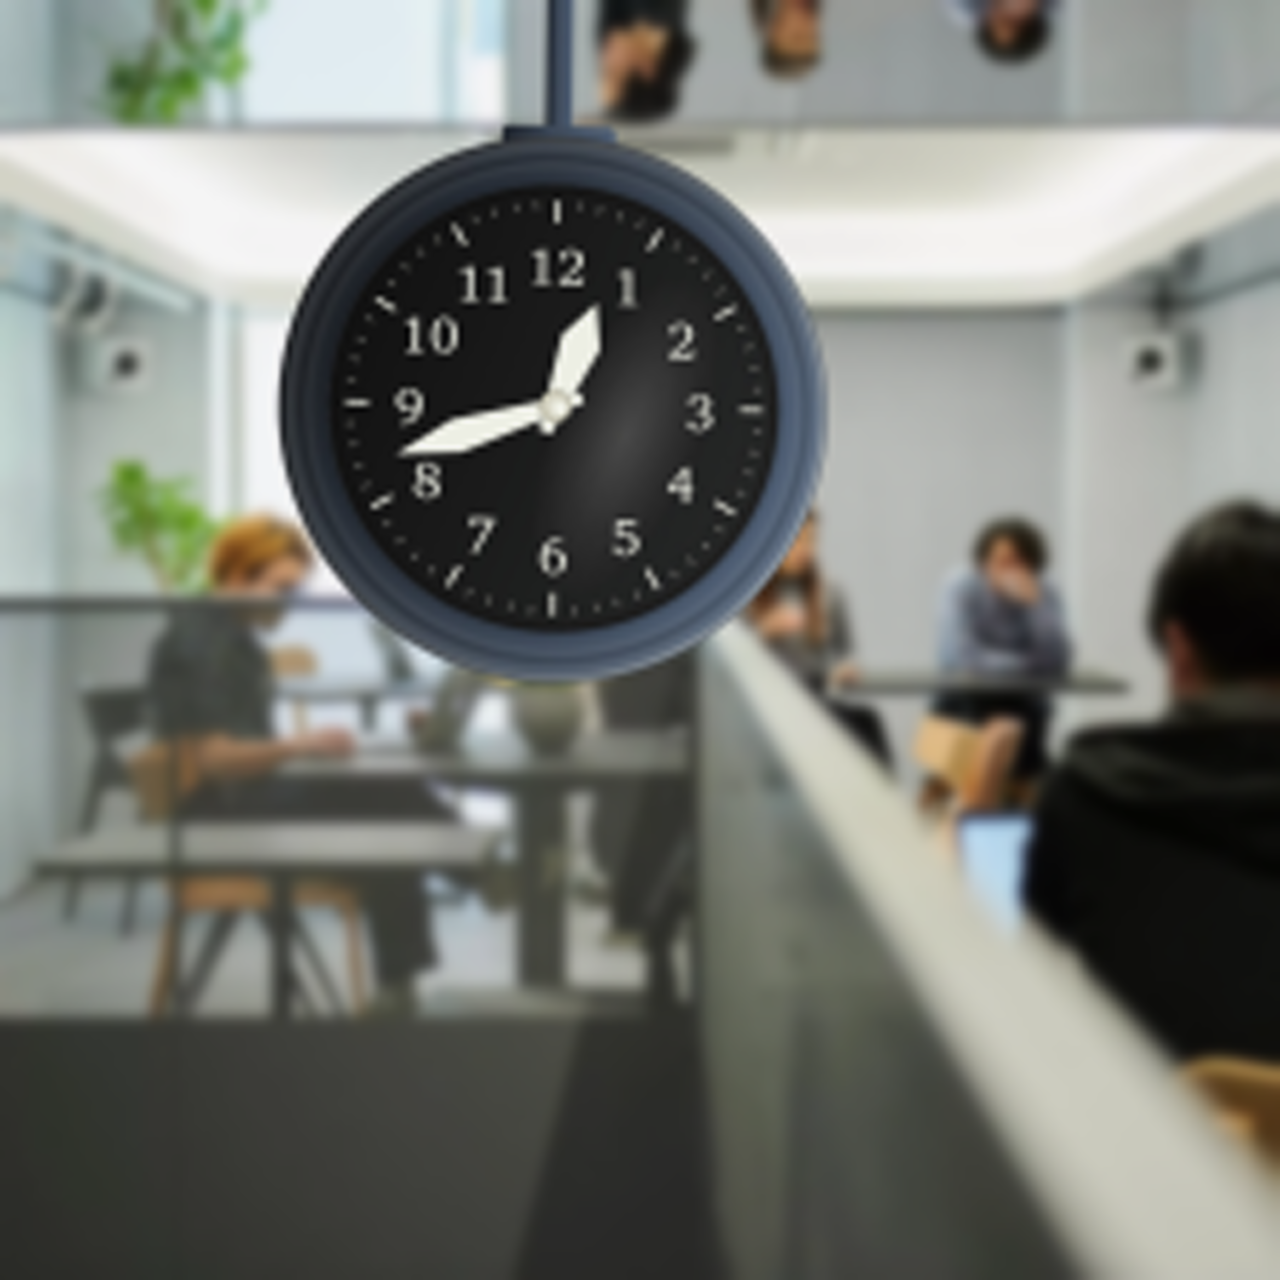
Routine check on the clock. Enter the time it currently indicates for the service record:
12:42
